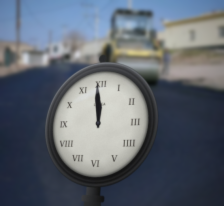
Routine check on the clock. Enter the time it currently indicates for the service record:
11:59
